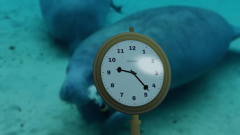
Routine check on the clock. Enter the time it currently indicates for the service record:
9:23
